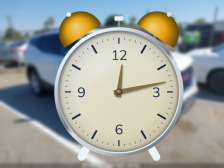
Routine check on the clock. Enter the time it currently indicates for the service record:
12:13
